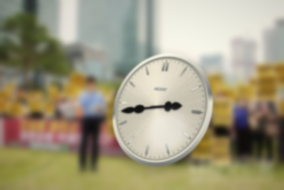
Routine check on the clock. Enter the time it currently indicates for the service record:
2:43
